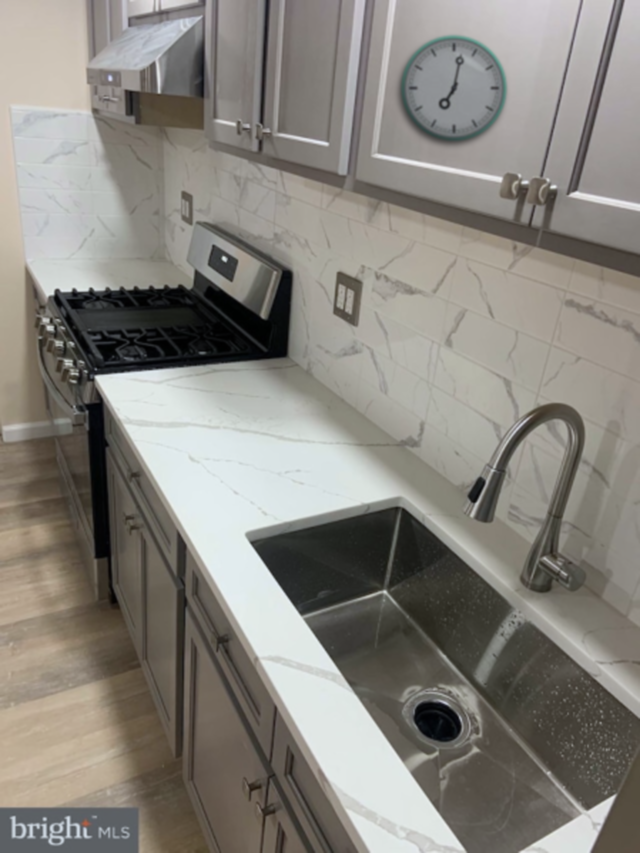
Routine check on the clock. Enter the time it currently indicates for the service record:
7:02
